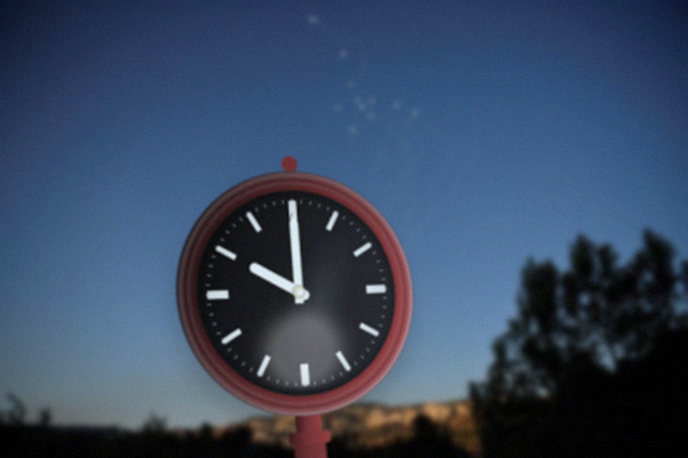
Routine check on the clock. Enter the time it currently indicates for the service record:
10:00
